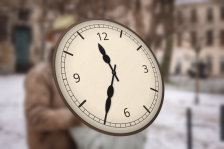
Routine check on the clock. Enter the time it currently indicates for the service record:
11:35
